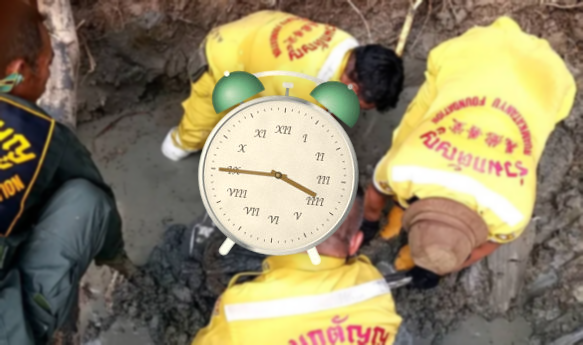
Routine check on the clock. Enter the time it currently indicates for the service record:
3:45
